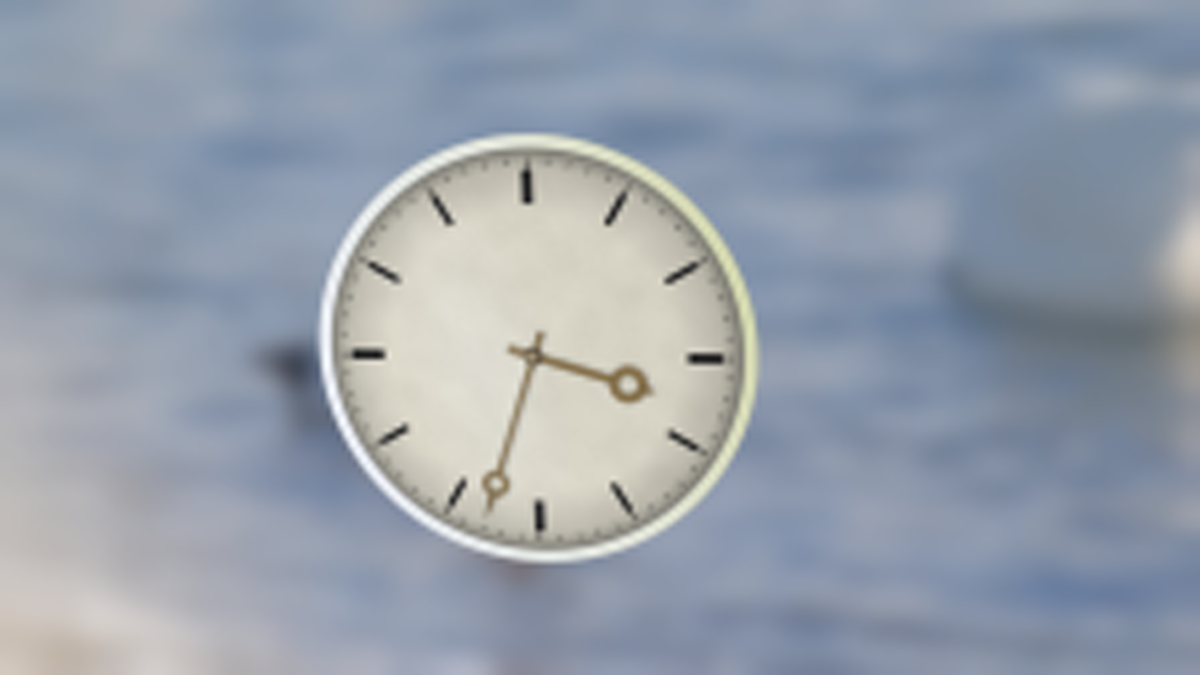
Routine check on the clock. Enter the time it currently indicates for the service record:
3:33
